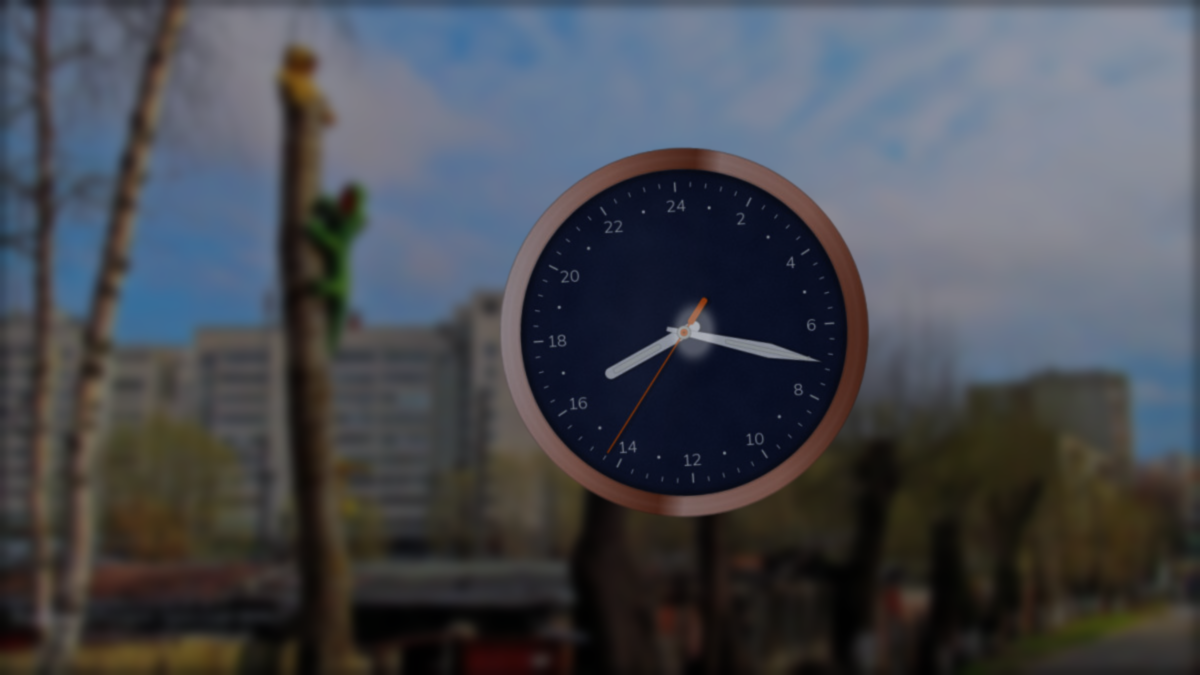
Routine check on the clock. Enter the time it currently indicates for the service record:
16:17:36
